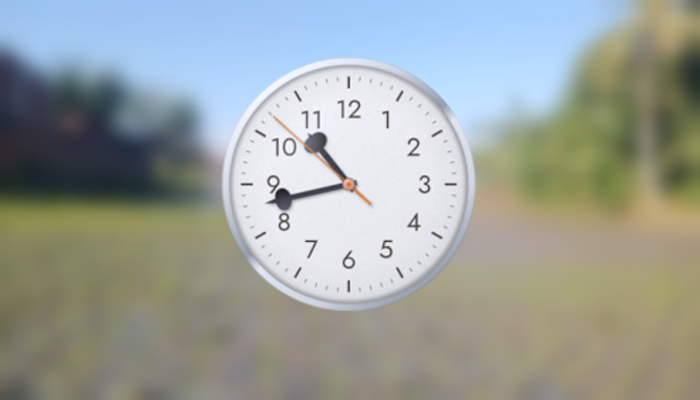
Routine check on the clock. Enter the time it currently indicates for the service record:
10:42:52
